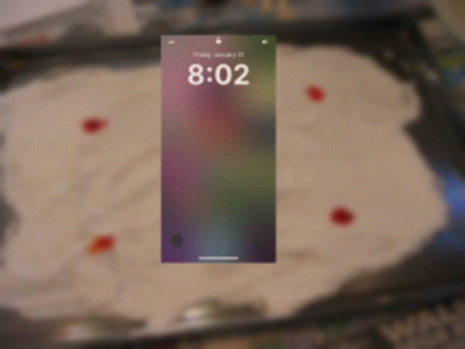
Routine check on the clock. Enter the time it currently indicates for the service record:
8:02
